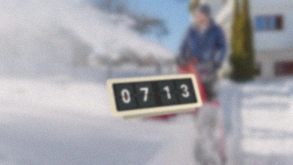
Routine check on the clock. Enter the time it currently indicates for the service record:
7:13
